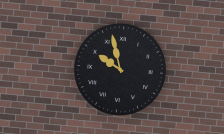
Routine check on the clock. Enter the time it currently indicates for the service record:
9:57
